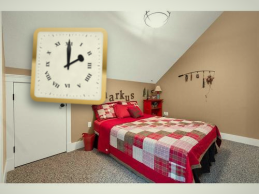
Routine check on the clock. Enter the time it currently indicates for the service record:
2:00
